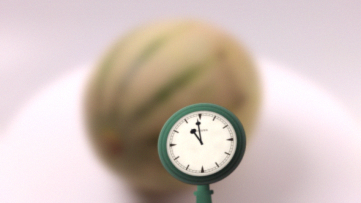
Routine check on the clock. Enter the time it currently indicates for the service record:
10:59
